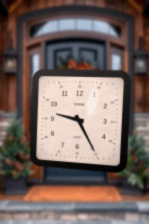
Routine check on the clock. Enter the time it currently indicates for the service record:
9:25
